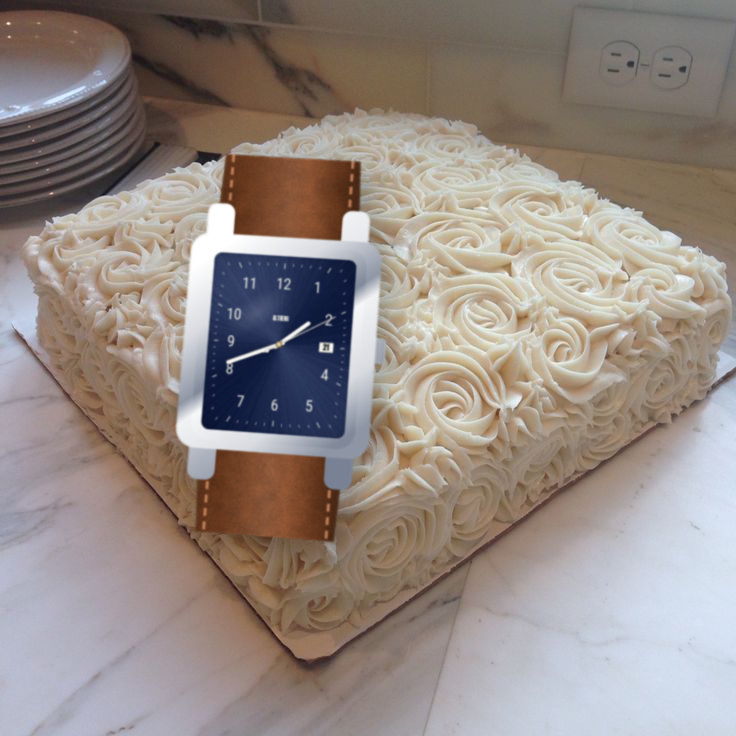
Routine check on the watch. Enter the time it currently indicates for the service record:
1:41:10
